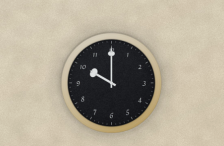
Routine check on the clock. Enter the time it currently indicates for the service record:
10:00
